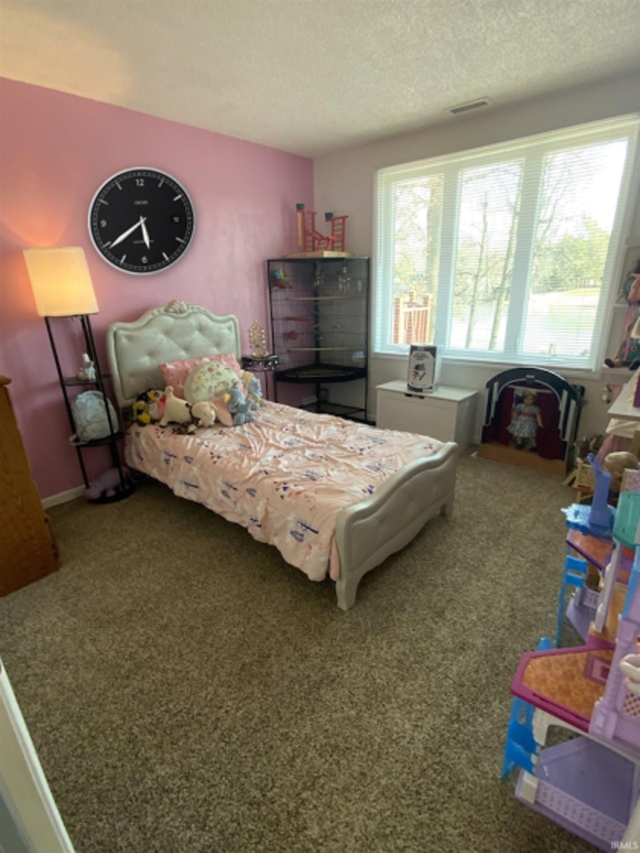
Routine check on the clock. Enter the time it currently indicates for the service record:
5:39
